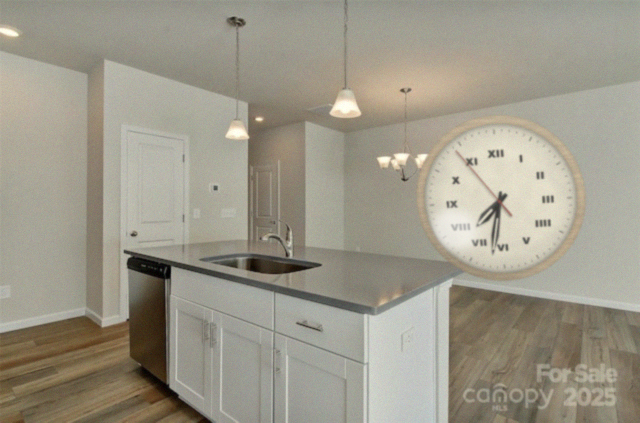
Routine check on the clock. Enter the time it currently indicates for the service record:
7:31:54
